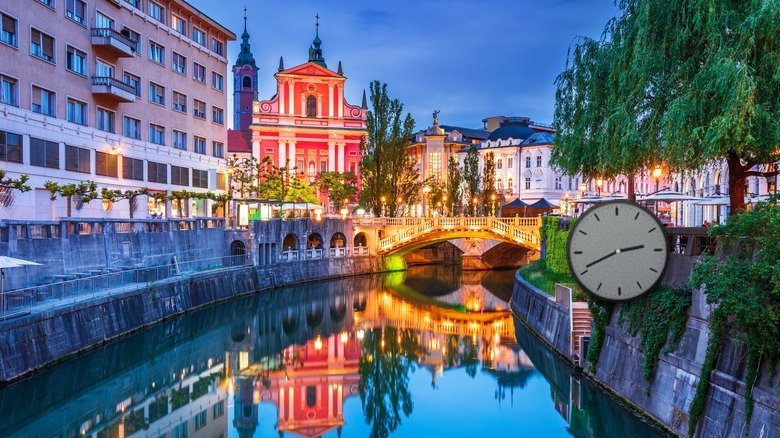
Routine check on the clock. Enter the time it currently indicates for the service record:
2:41
